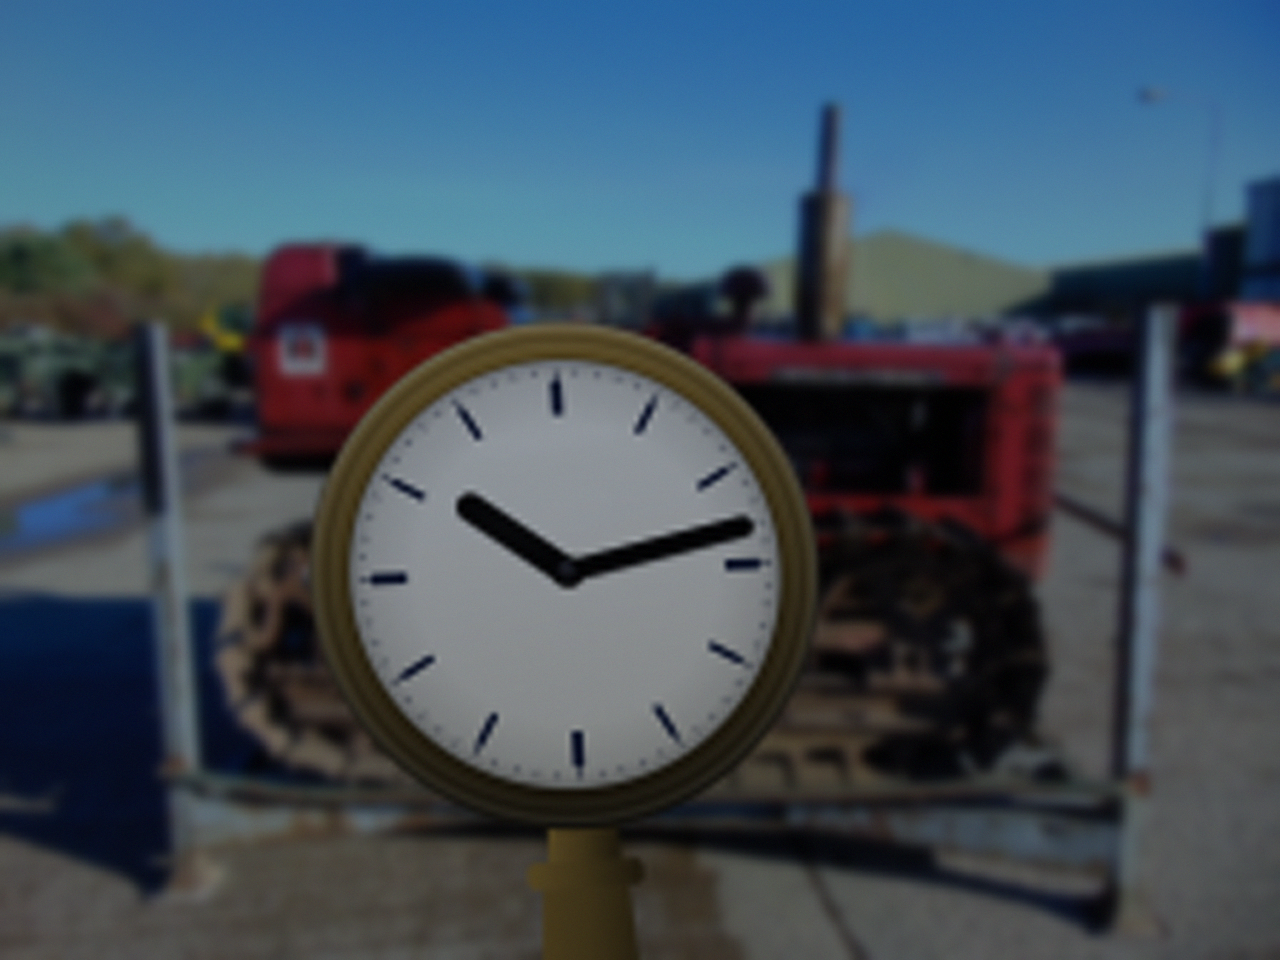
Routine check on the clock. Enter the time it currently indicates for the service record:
10:13
